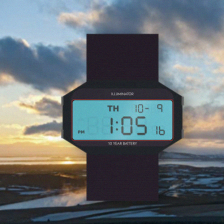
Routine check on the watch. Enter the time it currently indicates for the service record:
1:05:16
